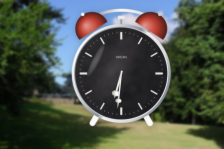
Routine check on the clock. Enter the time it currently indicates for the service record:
6:31
